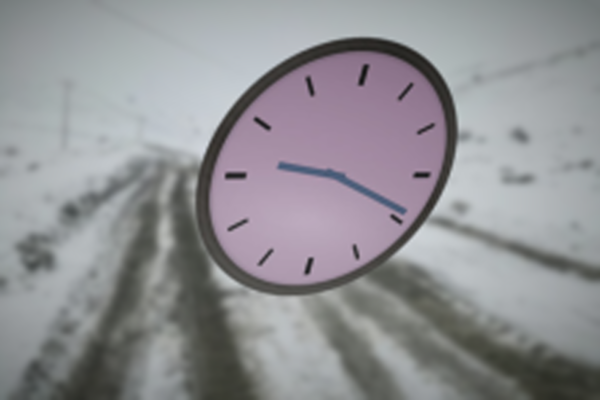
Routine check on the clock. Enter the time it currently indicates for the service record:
9:19
